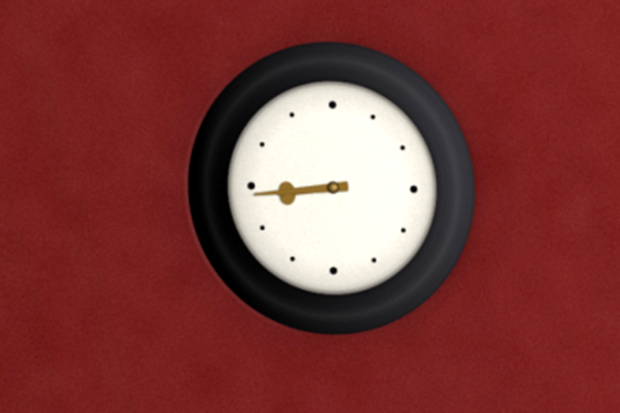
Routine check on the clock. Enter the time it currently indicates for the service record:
8:44
